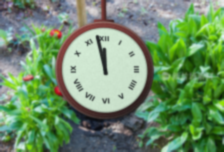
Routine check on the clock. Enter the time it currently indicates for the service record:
11:58
